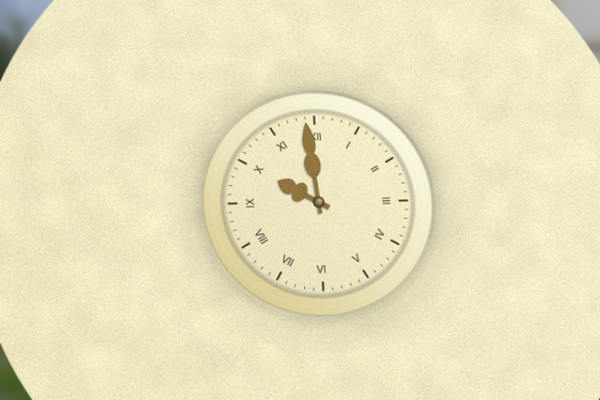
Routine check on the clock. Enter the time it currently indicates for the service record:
9:59
